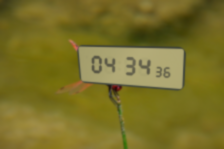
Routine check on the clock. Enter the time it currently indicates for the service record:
4:34:36
